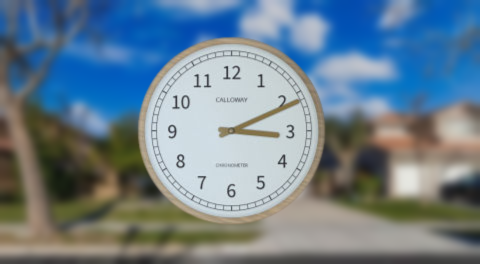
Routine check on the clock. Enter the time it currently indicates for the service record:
3:11
